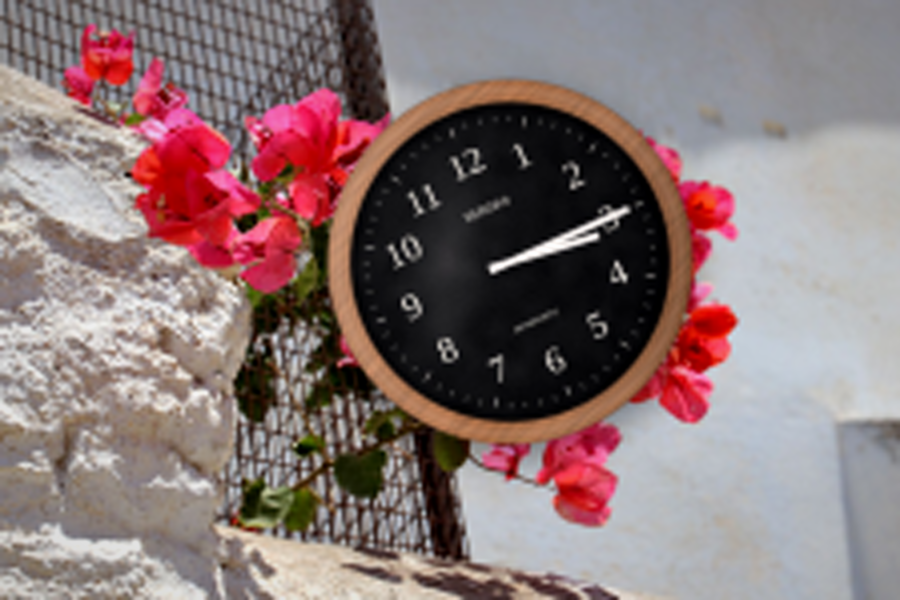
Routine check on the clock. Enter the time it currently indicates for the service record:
3:15
